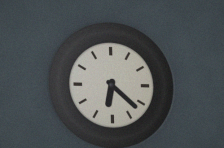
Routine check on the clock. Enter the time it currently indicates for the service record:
6:22
